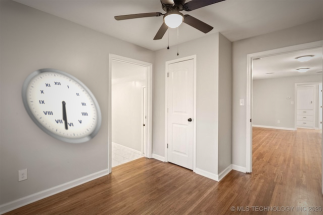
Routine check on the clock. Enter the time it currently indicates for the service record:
6:32
